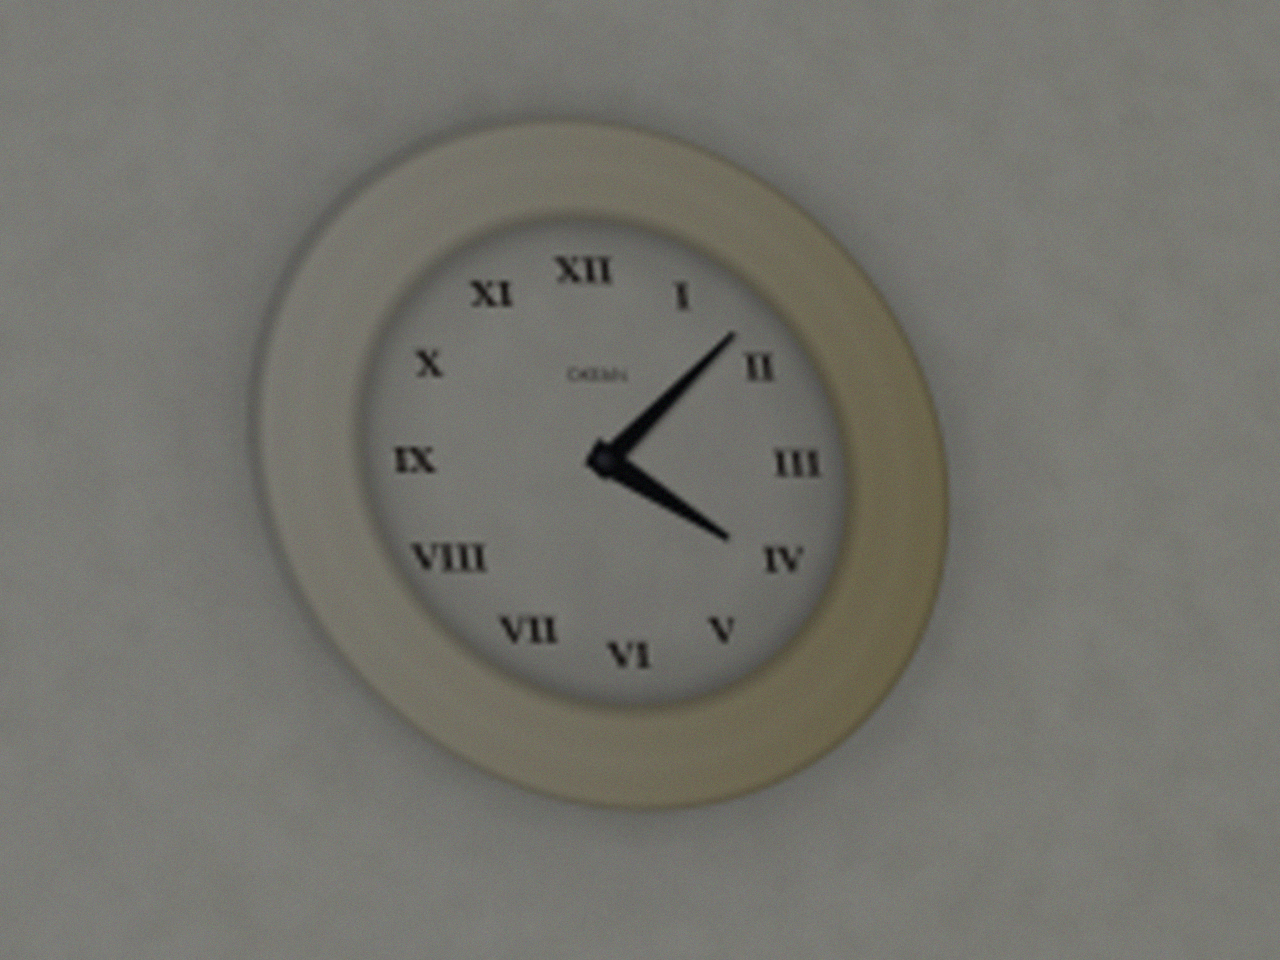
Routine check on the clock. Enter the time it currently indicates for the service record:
4:08
